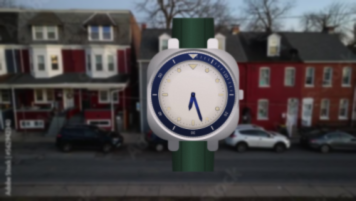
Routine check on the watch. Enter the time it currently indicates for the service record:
6:27
